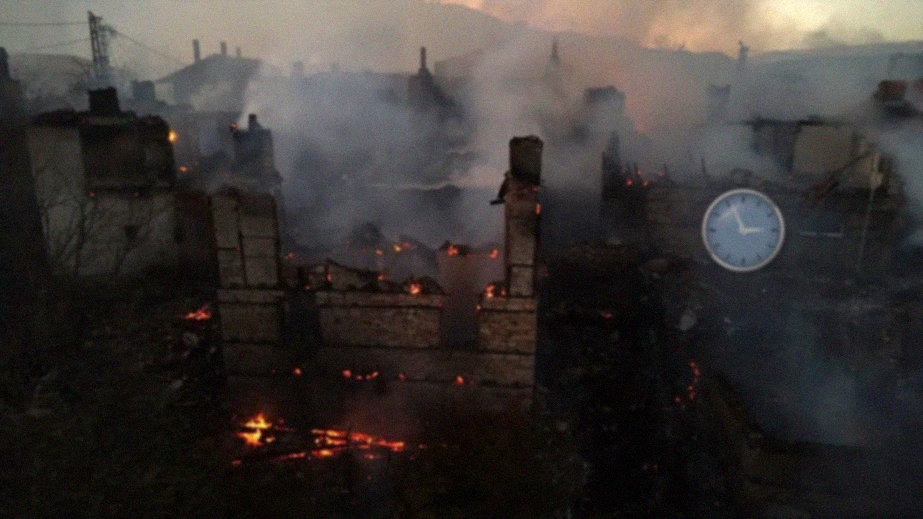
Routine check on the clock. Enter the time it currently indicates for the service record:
2:56
